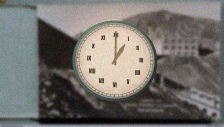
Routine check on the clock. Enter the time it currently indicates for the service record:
1:00
